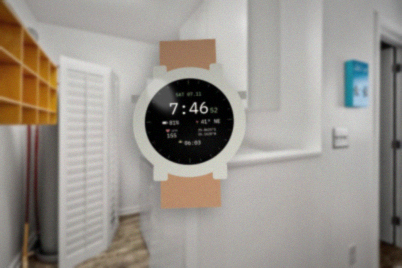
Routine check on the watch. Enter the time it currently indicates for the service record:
7:46
